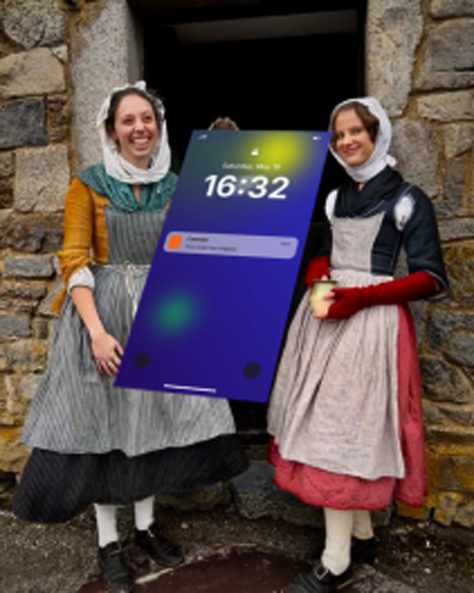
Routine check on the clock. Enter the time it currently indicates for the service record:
16:32
